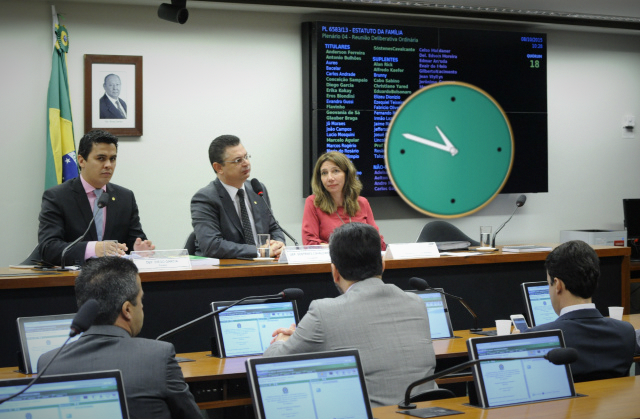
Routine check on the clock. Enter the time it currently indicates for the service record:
10:48
